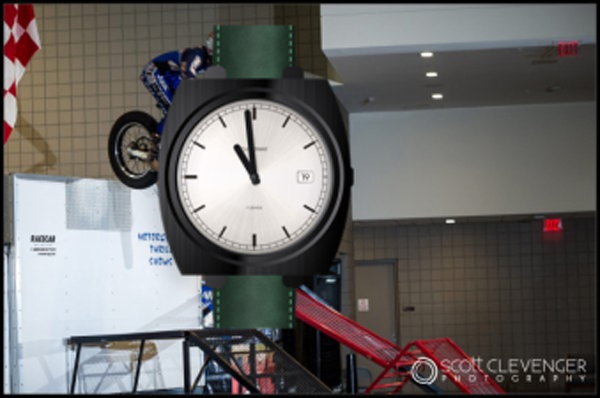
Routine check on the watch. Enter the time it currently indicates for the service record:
10:59
